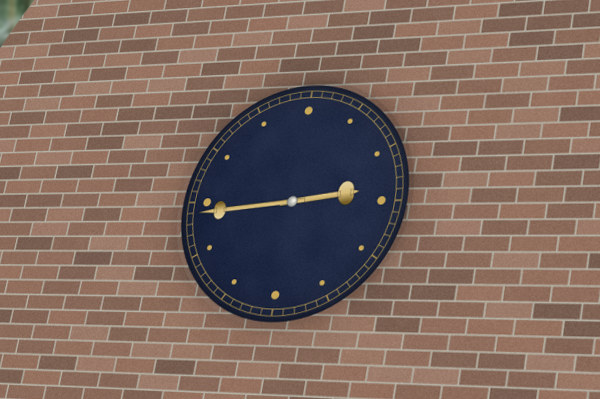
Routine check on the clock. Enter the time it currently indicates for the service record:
2:44
